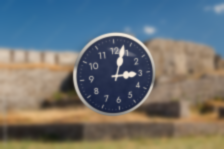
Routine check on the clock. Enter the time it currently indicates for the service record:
3:03
